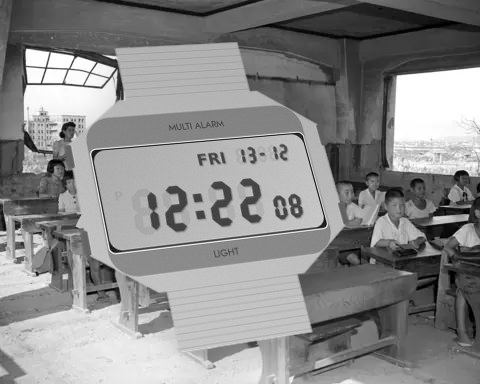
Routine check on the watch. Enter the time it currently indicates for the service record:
12:22:08
